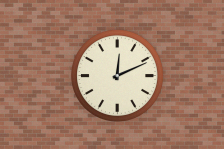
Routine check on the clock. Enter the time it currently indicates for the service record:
12:11
